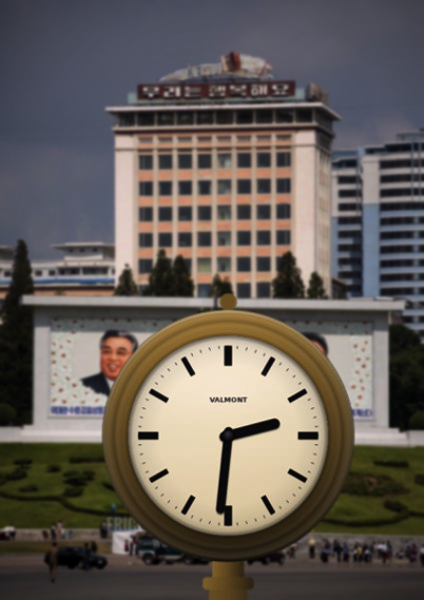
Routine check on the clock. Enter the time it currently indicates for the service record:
2:31
